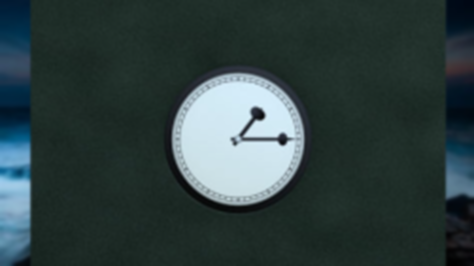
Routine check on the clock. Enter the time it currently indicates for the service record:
1:15
